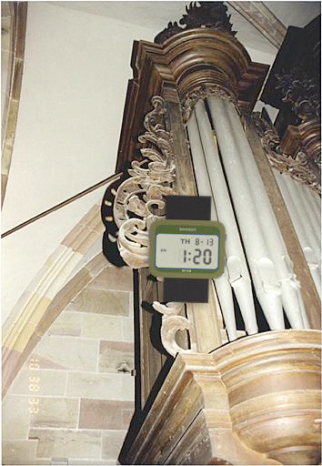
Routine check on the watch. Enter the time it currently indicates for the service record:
1:20
